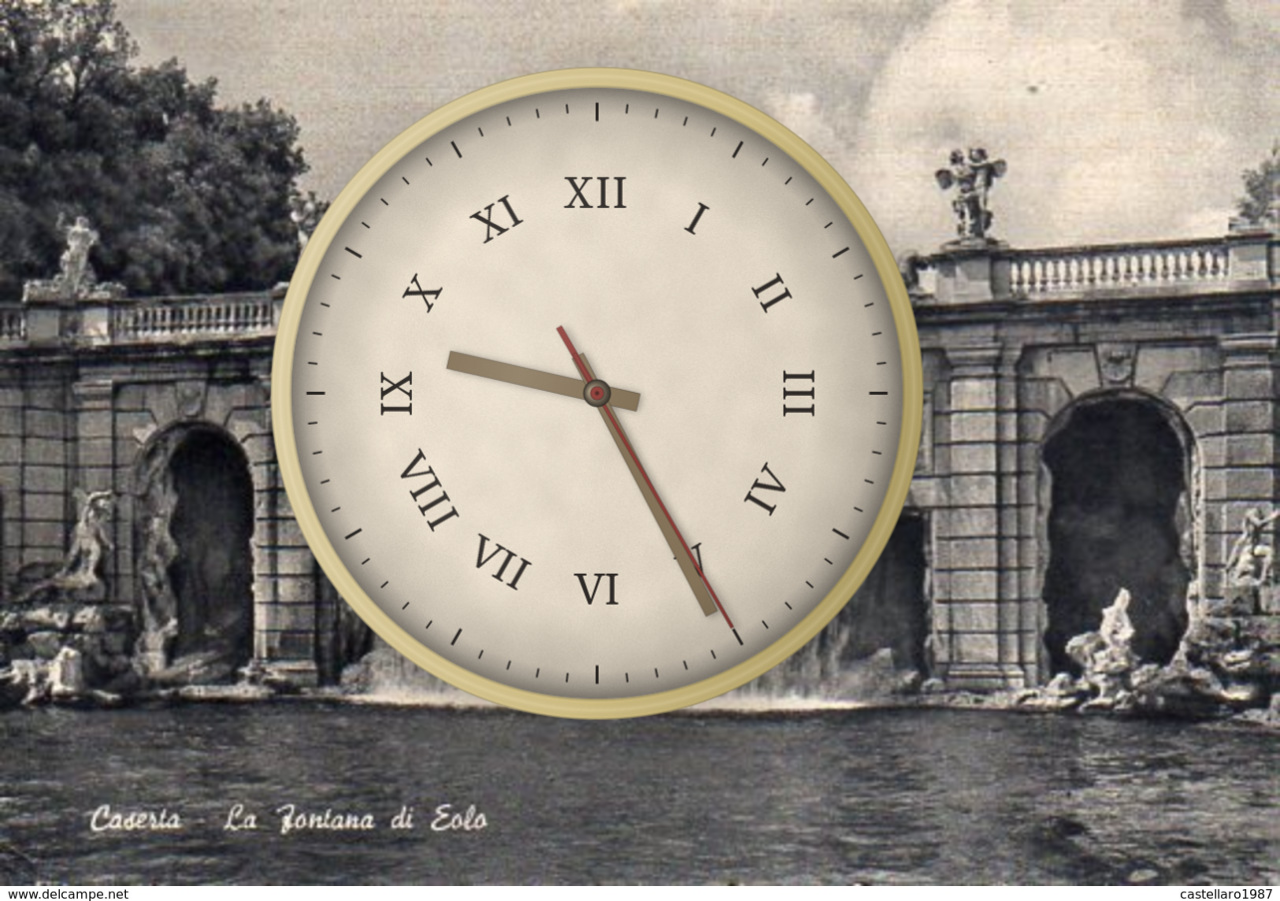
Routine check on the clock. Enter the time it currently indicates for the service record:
9:25:25
